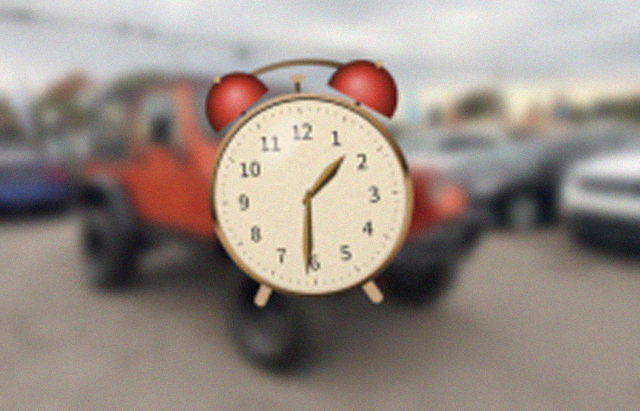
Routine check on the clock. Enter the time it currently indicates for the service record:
1:31
